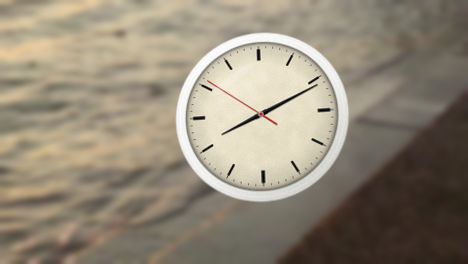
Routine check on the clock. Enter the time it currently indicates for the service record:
8:10:51
